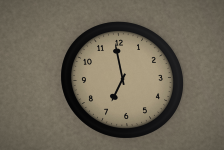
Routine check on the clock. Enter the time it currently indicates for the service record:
6:59
